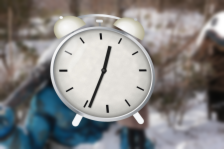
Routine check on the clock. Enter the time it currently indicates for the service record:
12:34
